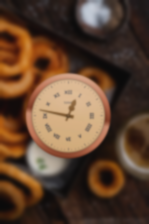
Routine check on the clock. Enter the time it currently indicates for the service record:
12:47
